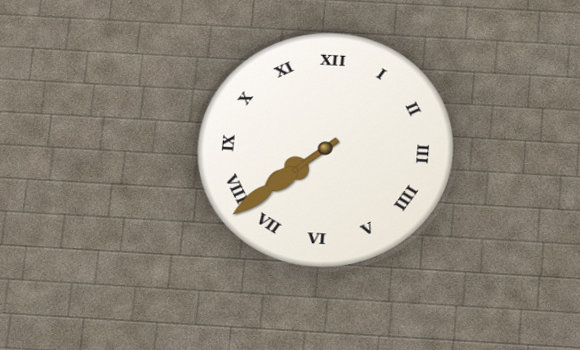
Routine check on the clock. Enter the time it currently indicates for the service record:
7:38
